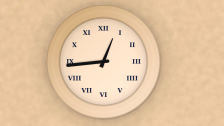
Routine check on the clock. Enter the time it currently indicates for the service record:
12:44
